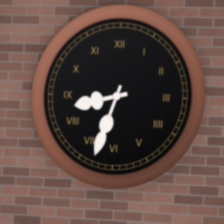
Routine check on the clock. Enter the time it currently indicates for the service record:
8:33
